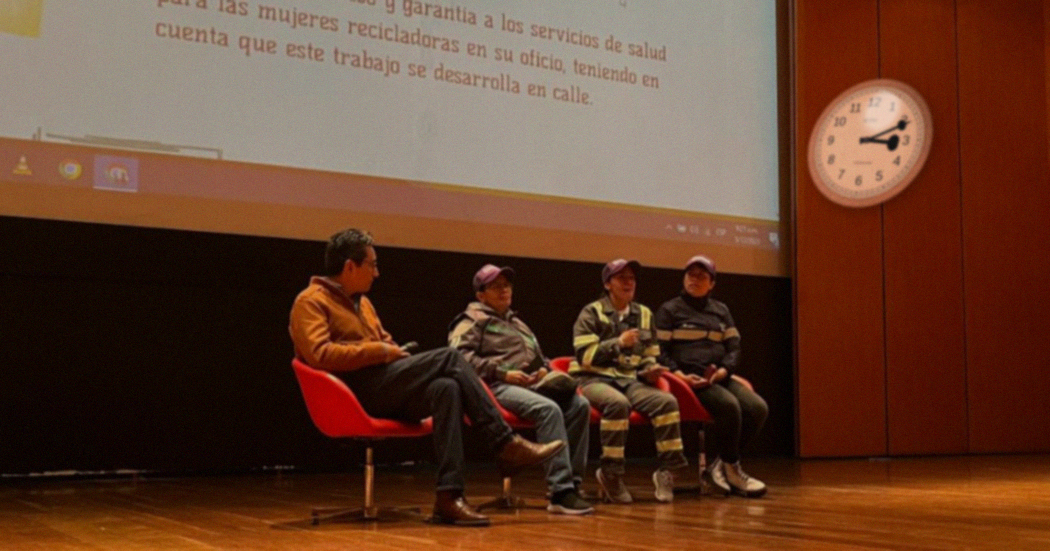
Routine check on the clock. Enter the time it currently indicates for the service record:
3:11
